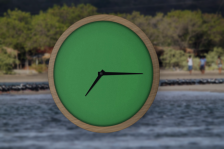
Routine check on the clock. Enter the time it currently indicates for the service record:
7:15
